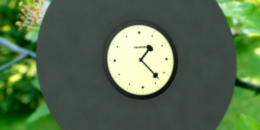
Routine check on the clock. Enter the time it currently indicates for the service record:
1:23
